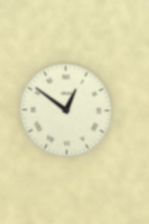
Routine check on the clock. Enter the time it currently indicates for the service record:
12:51
